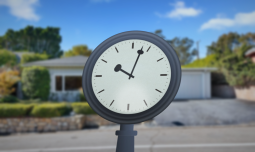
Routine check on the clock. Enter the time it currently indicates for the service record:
10:03
